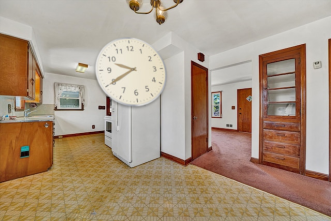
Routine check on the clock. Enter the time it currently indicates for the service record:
9:40
